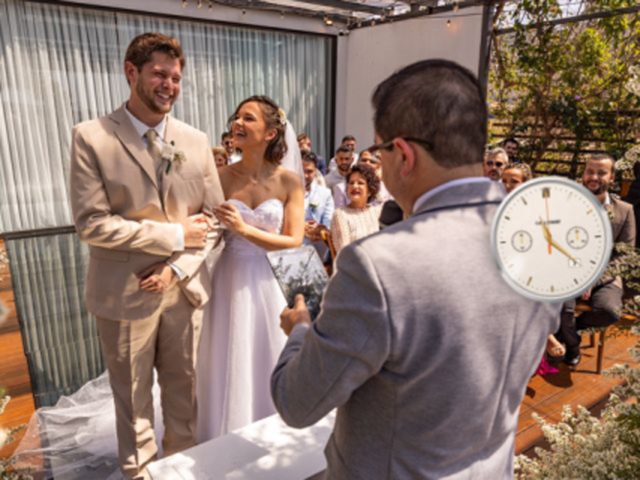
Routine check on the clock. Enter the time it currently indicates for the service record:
11:22
